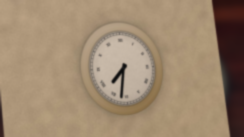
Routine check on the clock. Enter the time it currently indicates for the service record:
7:32
